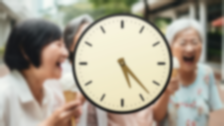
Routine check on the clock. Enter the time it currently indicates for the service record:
5:23
